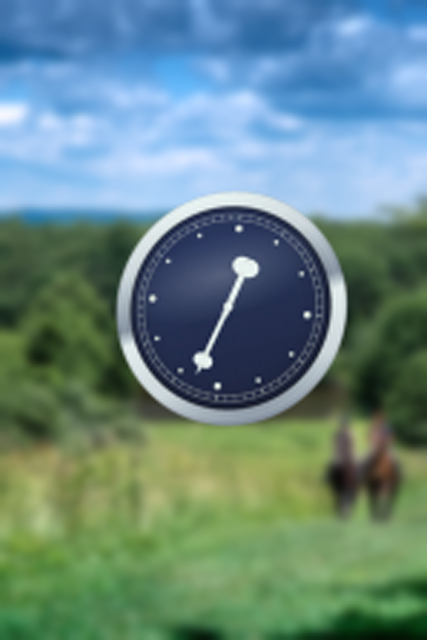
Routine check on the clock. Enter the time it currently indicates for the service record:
12:33
